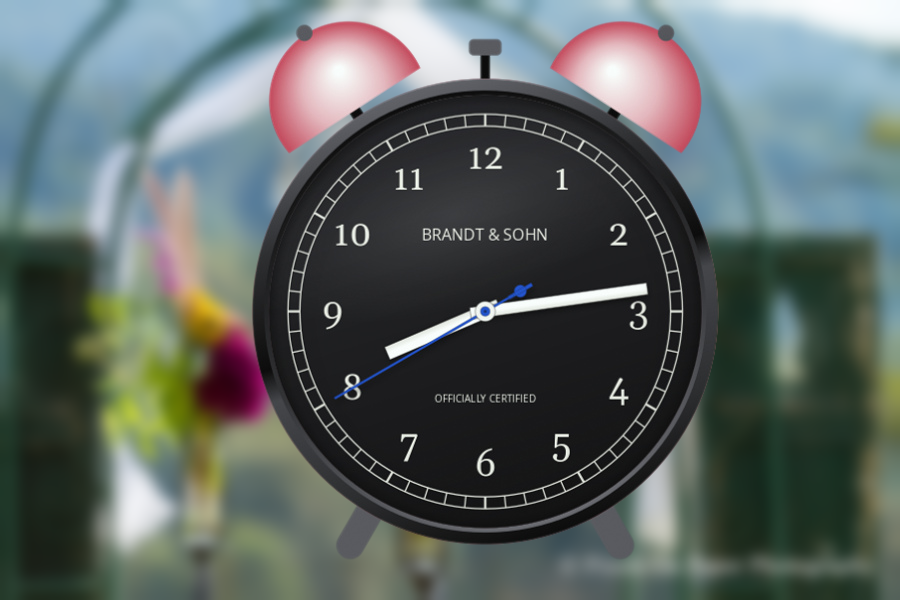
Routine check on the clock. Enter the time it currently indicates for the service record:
8:13:40
